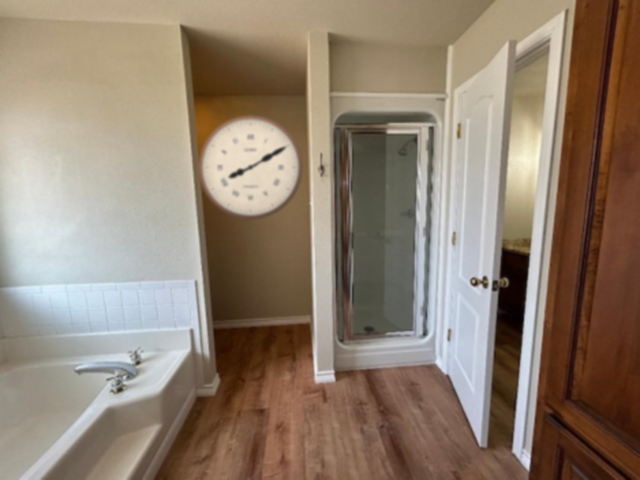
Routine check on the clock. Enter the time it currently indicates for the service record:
8:10
